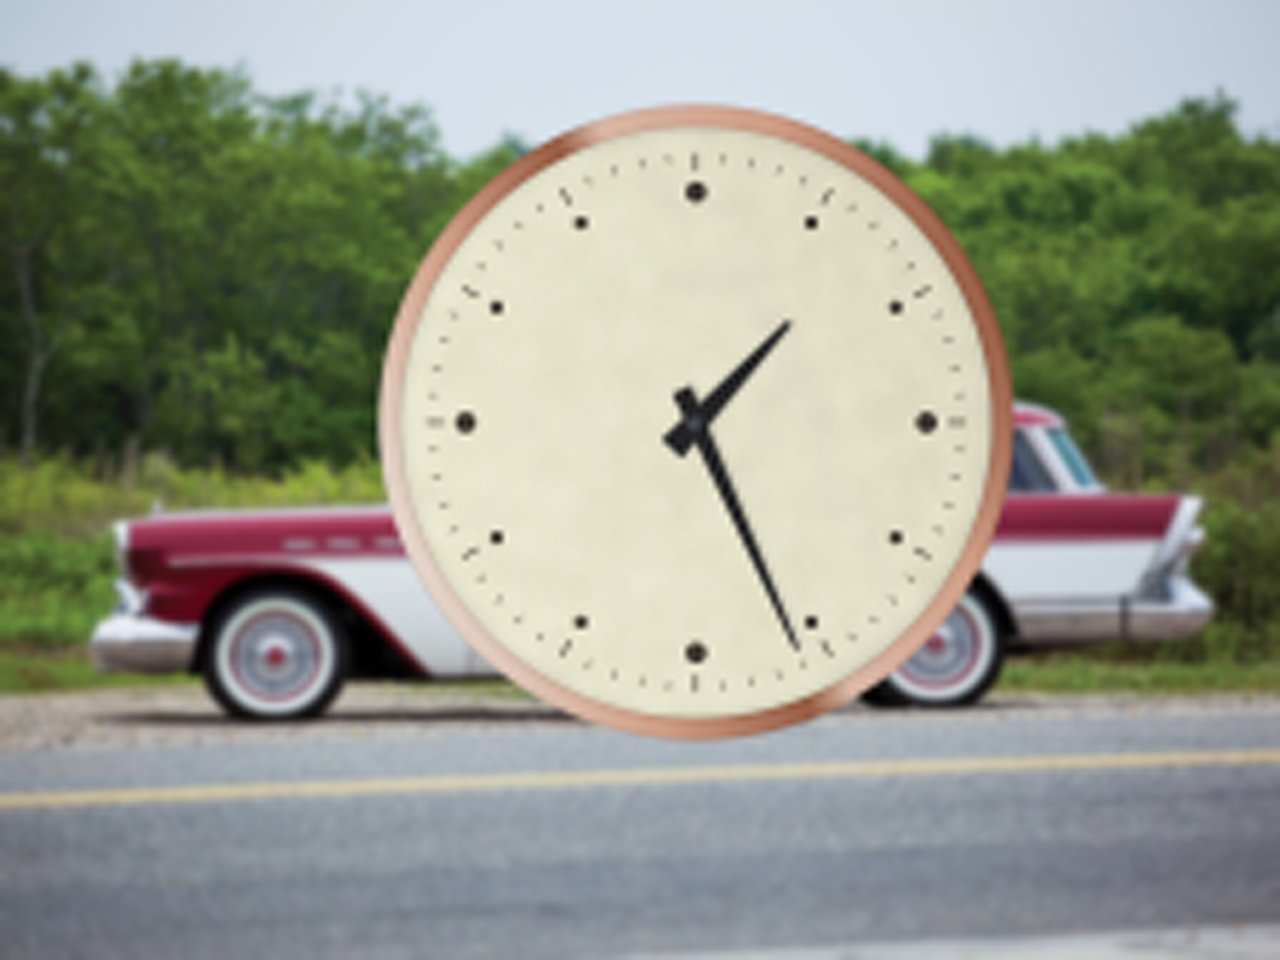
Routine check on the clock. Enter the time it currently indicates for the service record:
1:26
